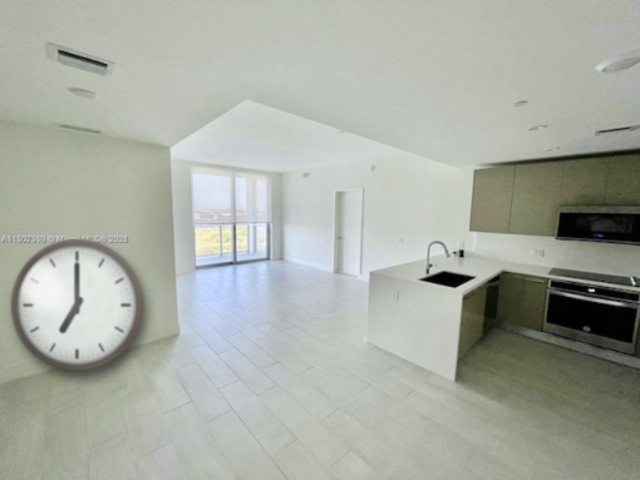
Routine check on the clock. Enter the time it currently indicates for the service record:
7:00
